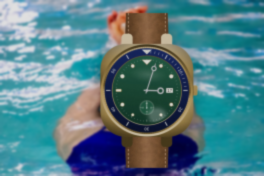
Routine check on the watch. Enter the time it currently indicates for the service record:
3:03
